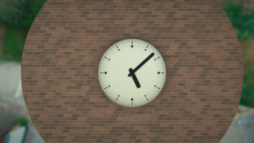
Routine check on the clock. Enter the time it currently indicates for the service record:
5:08
